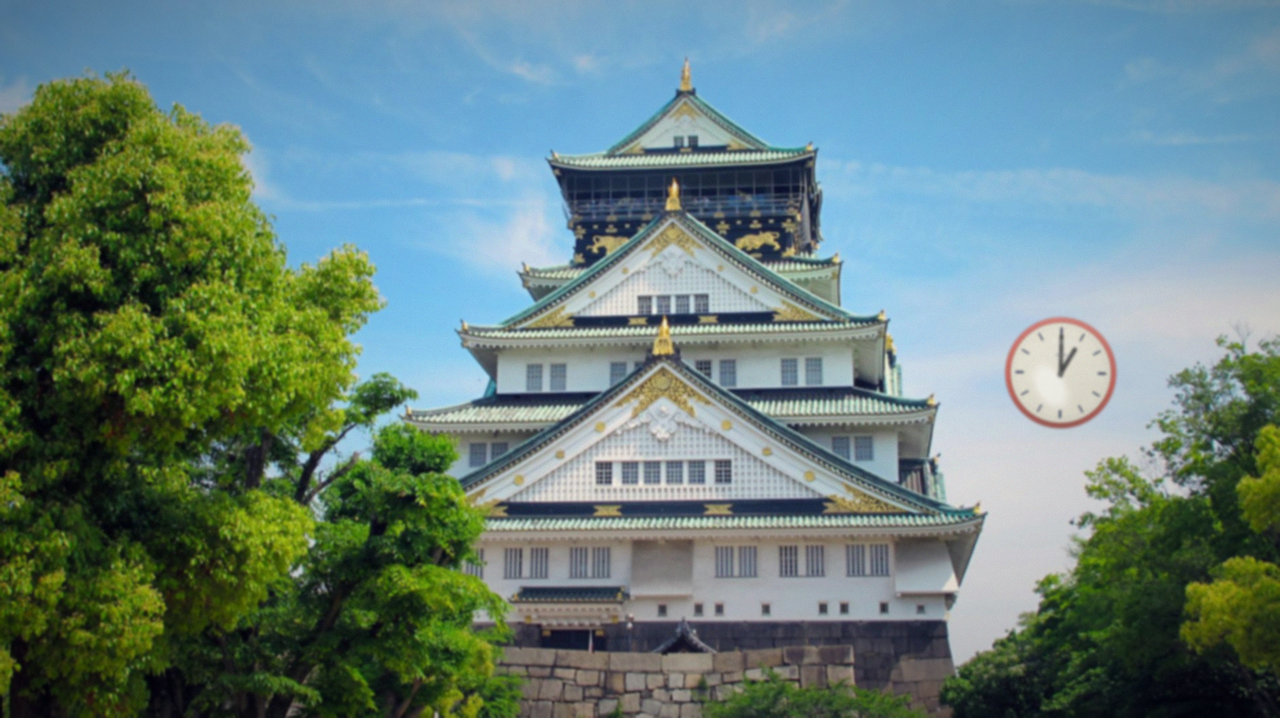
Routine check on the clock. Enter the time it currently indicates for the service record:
1:00
